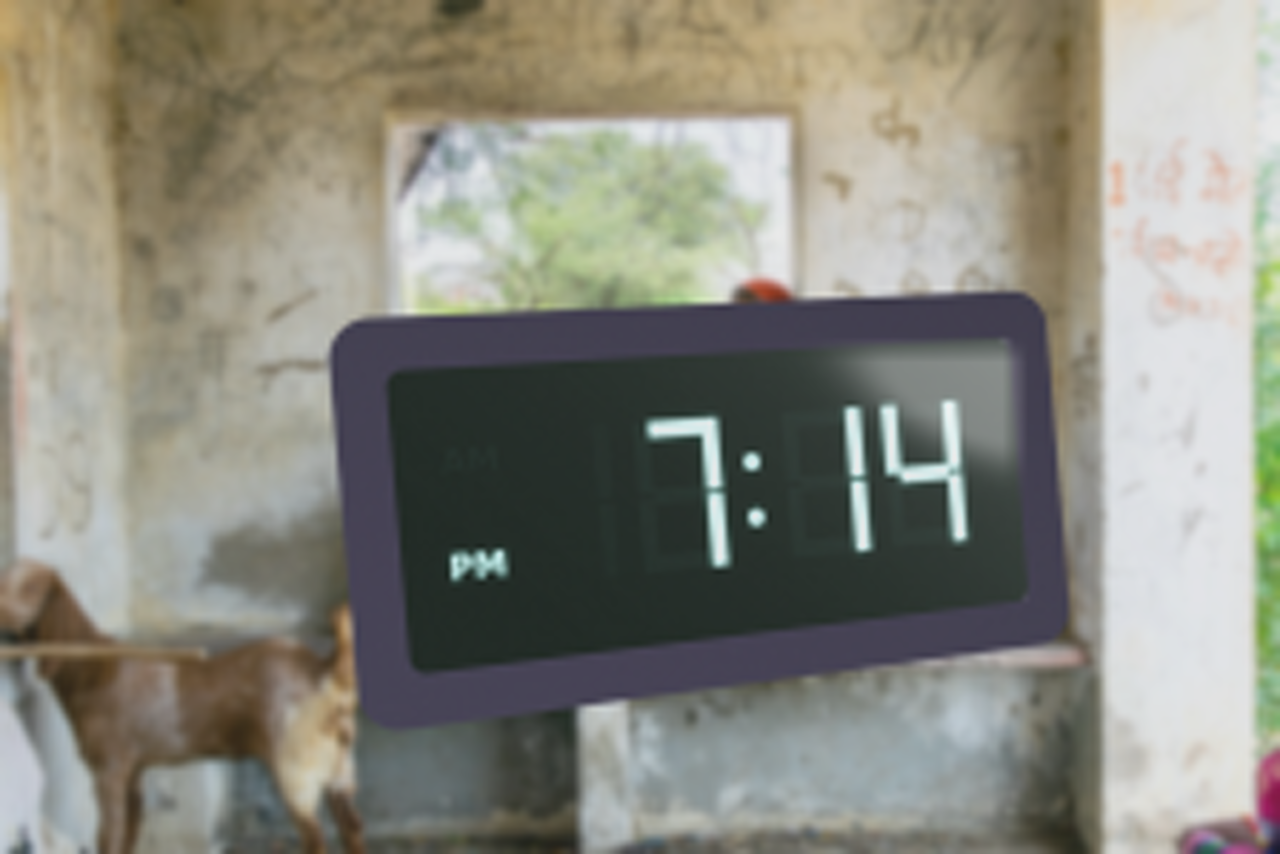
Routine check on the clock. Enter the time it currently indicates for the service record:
7:14
